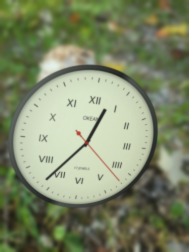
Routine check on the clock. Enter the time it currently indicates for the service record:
12:36:22
